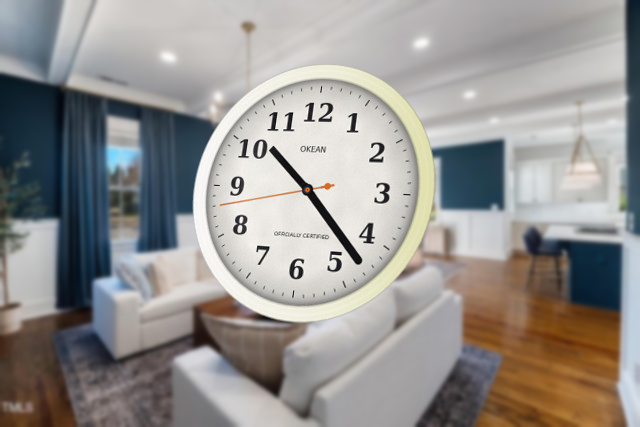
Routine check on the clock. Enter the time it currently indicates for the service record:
10:22:43
